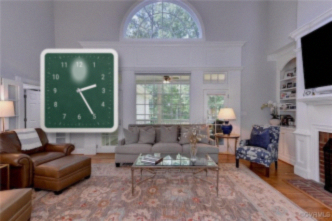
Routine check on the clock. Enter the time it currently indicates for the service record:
2:25
